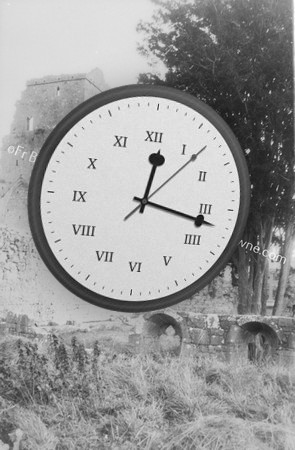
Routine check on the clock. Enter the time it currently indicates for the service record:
12:17:07
